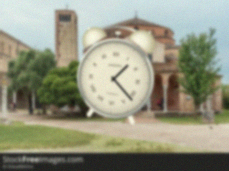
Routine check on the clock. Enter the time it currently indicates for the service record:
1:22
